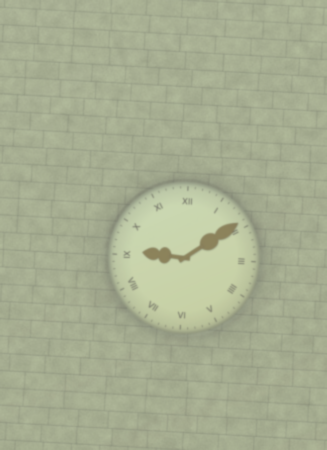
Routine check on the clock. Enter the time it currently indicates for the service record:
9:09
